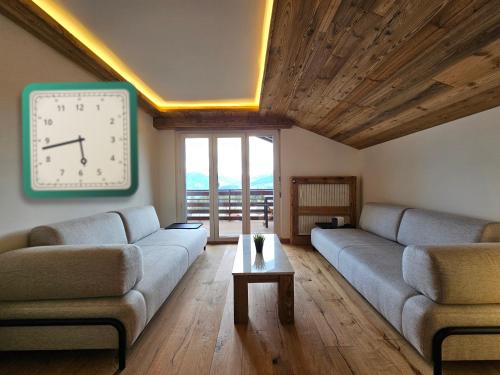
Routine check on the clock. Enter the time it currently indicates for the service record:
5:43
